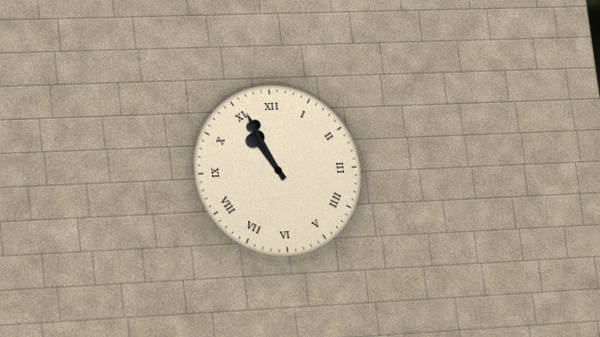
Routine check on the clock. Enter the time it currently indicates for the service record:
10:56
